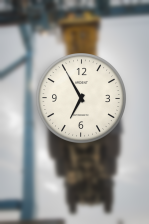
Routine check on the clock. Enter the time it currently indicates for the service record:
6:55
